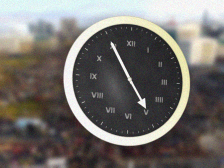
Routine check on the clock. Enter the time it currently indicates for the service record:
4:55
